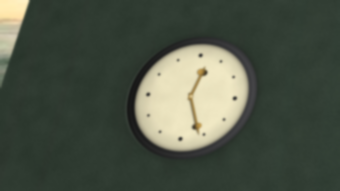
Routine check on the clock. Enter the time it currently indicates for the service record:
12:26
